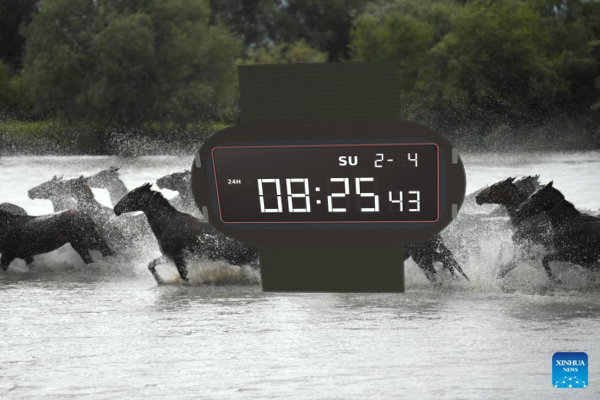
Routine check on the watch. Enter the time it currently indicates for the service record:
8:25:43
